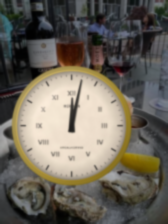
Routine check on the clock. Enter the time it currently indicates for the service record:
12:02
